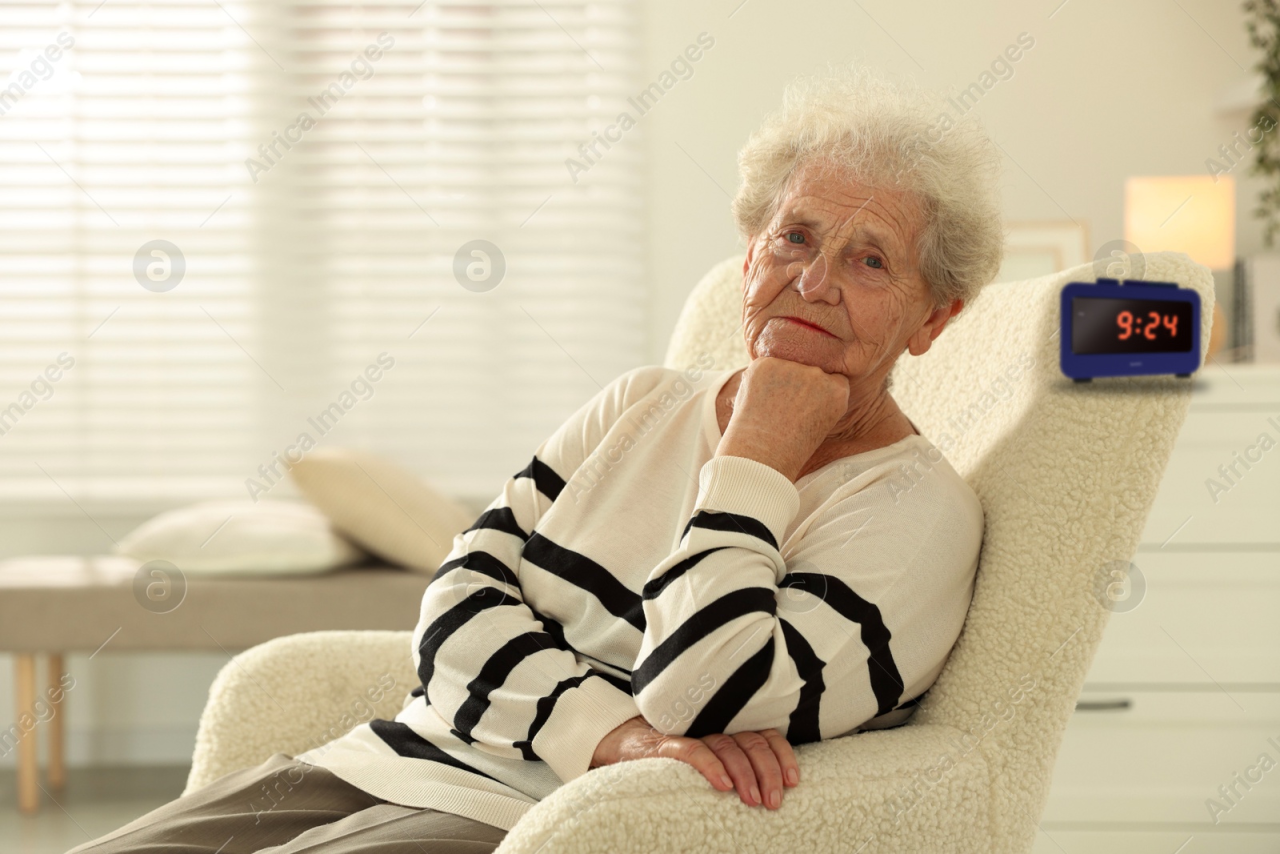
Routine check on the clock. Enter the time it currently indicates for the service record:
9:24
